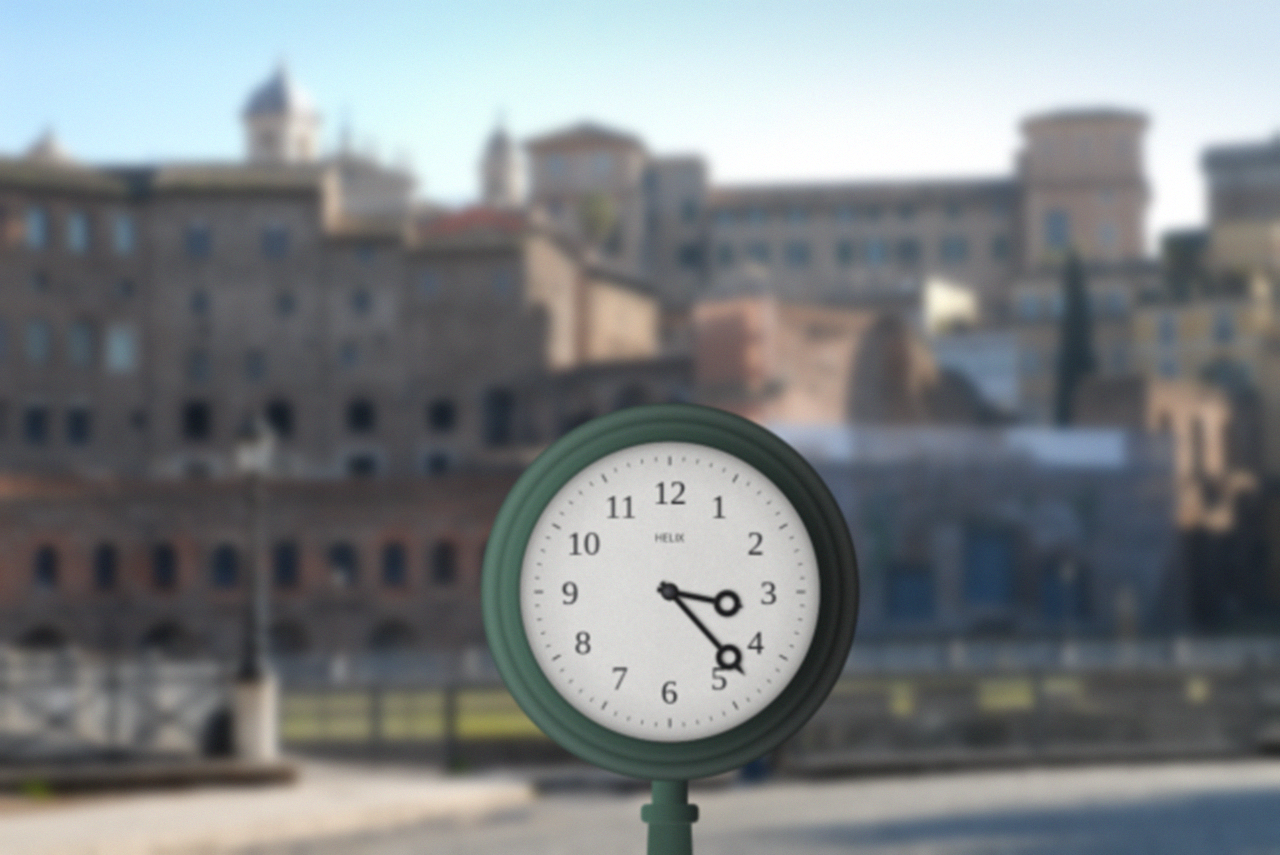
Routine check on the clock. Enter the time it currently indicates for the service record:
3:23
